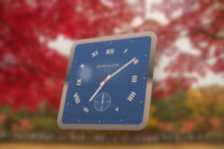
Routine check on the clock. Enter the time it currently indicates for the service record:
7:09
